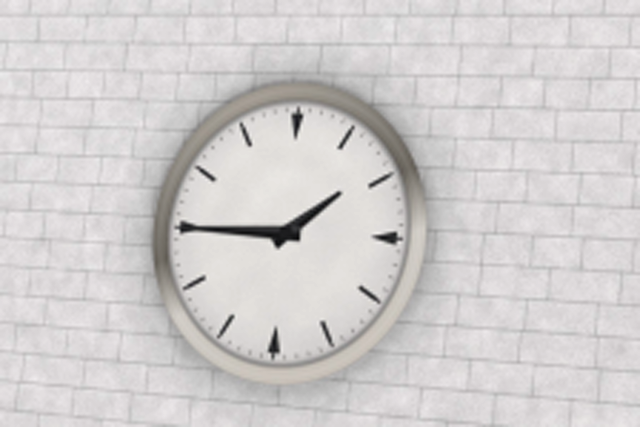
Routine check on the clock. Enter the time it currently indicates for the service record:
1:45
